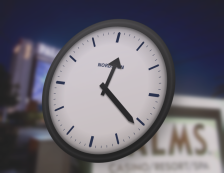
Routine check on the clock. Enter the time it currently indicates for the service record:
12:21
